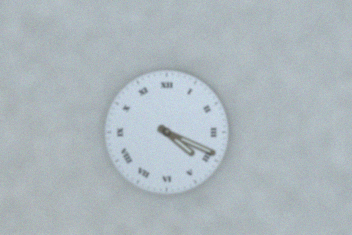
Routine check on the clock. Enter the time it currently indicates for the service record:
4:19
